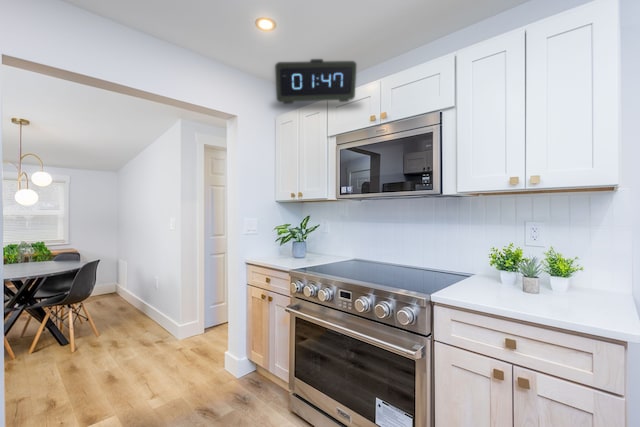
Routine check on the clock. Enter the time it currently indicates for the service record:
1:47
